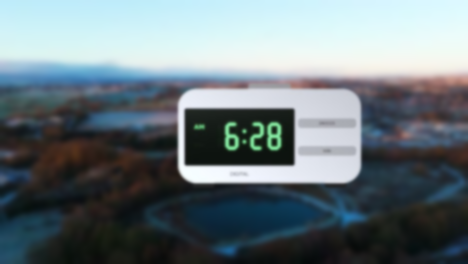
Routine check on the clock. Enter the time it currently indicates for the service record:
6:28
